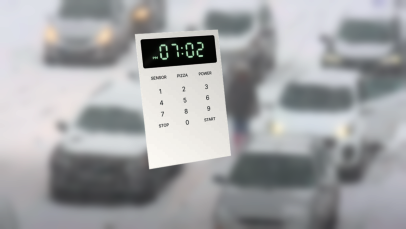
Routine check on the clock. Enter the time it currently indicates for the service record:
7:02
